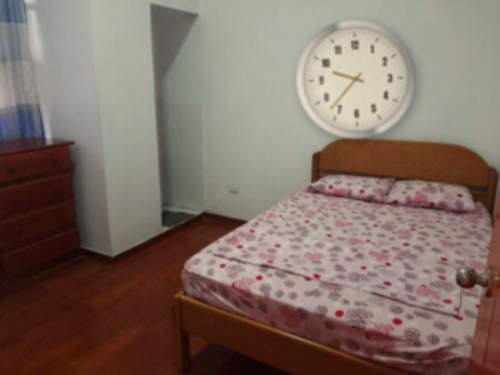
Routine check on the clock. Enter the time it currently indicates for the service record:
9:37
